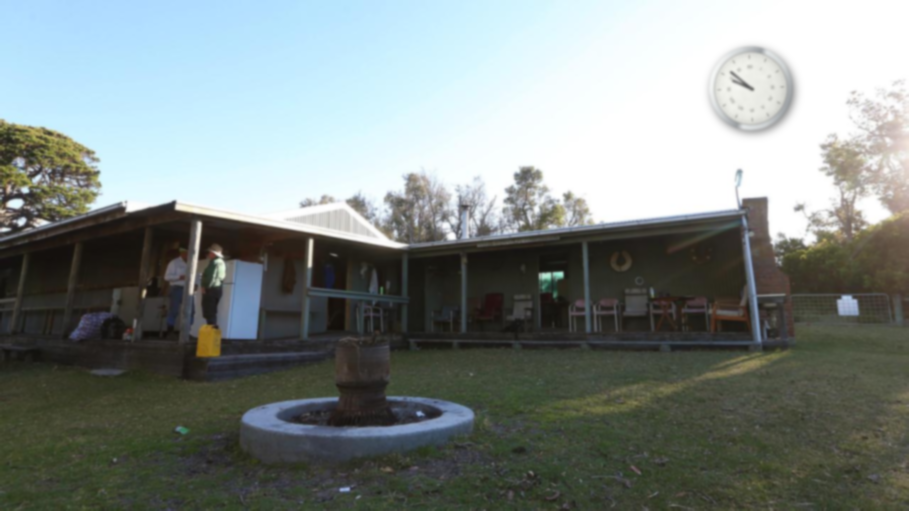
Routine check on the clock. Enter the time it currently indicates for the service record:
9:52
